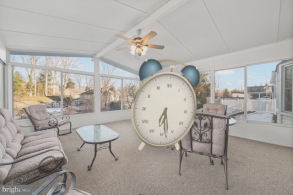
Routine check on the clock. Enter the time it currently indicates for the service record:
6:28
